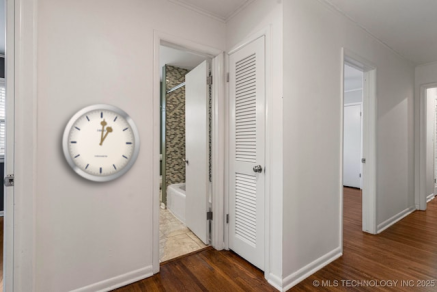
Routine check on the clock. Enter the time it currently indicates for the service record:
1:01
